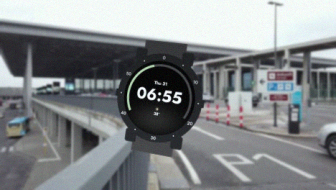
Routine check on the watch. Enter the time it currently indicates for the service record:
6:55
